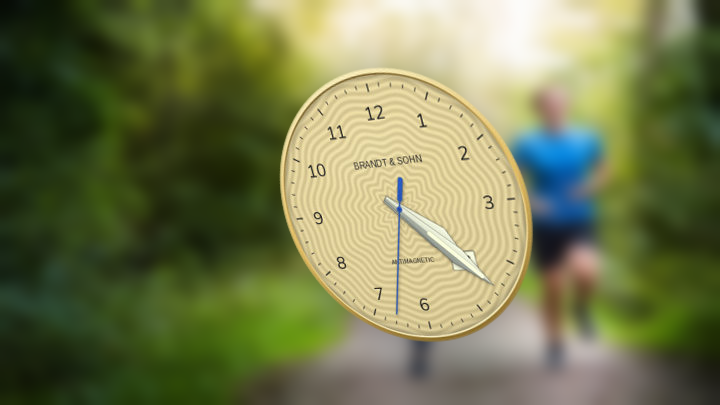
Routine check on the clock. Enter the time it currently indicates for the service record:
4:22:33
